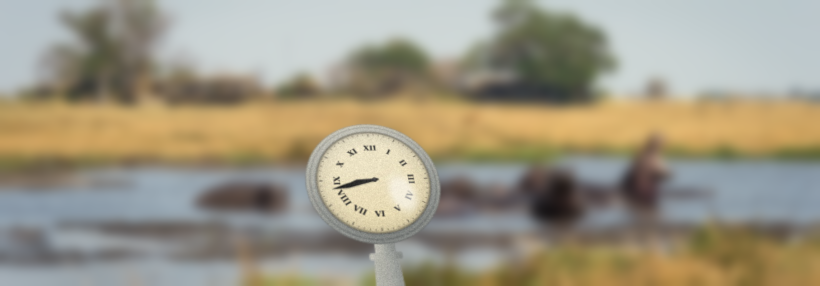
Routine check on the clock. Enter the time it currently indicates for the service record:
8:43
